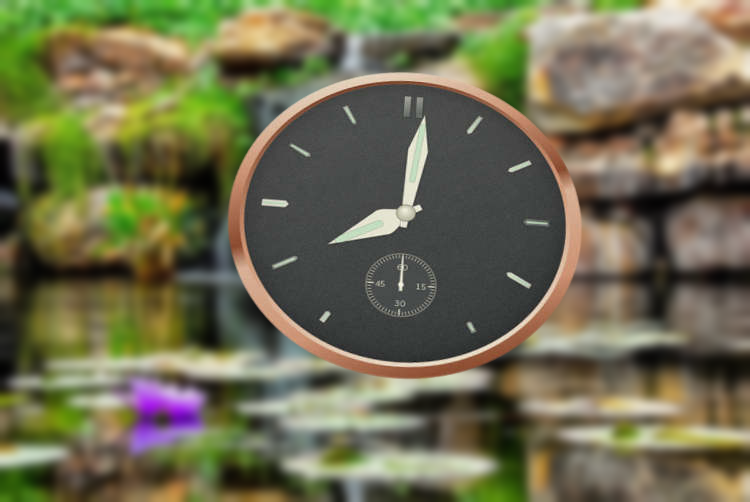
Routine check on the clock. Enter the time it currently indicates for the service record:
8:01
